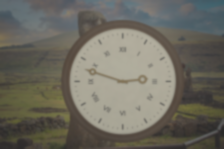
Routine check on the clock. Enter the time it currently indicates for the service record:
2:48
